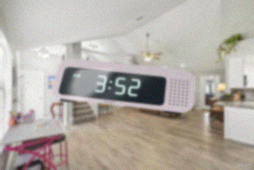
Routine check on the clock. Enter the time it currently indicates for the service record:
3:52
